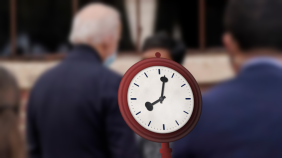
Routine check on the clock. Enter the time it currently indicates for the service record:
8:02
